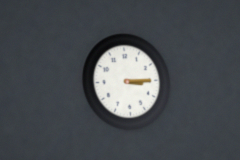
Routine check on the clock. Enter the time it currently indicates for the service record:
3:15
